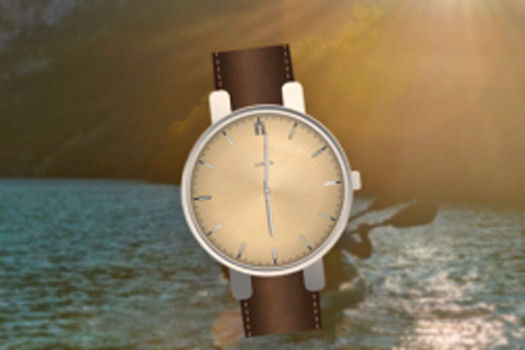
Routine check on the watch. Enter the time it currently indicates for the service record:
6:01
